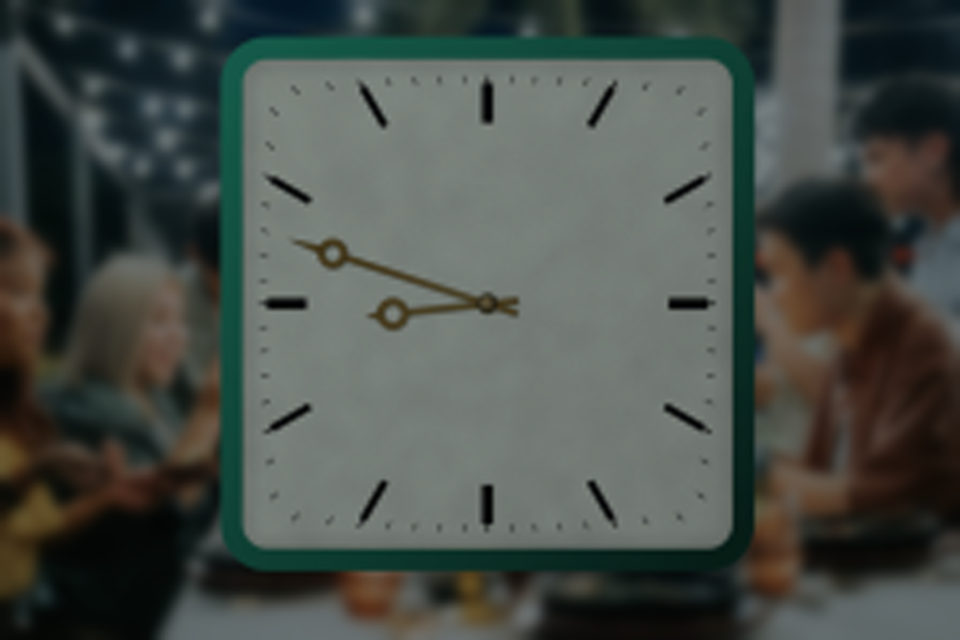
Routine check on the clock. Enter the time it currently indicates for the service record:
8:48
